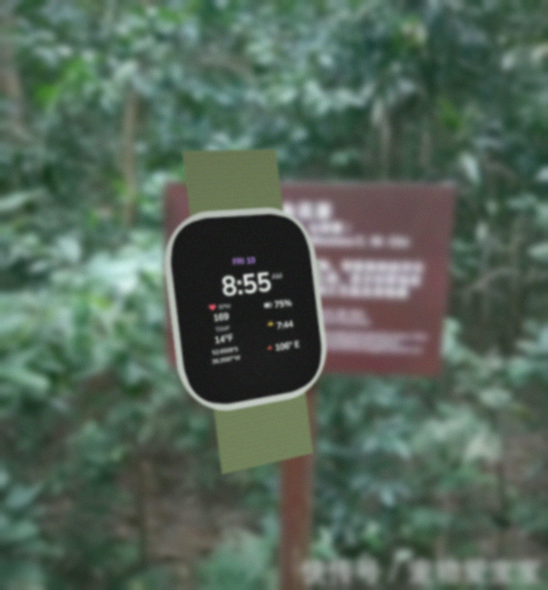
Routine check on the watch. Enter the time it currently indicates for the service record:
8:55
